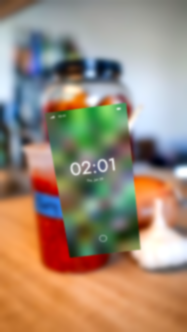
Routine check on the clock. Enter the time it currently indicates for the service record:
2:01
